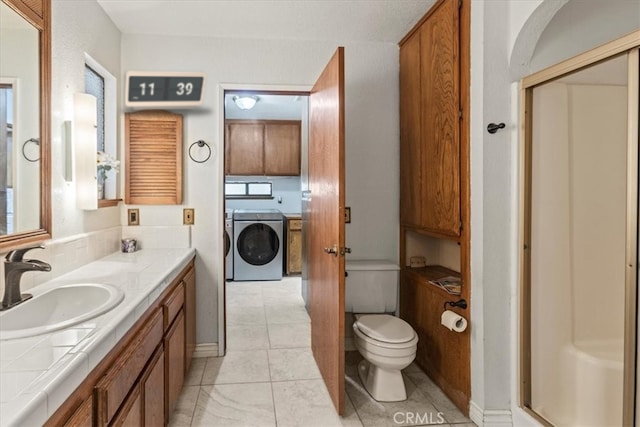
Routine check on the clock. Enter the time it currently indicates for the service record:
11:39
